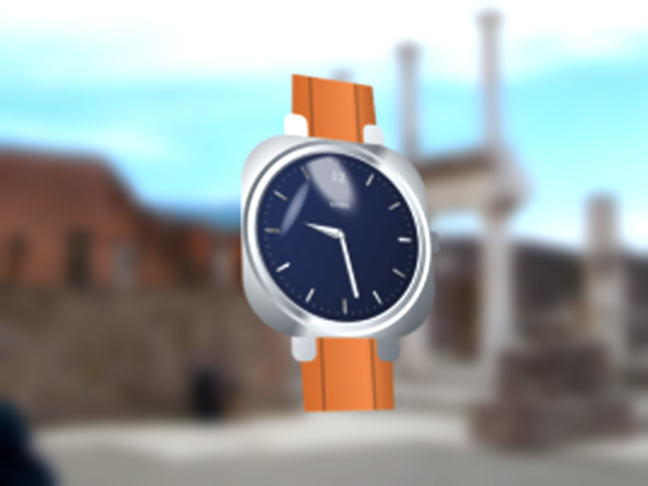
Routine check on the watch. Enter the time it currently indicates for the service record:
9:28
